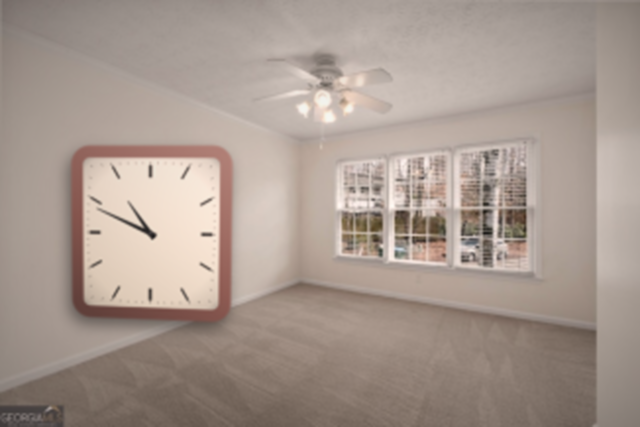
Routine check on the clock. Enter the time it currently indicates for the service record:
10:49
